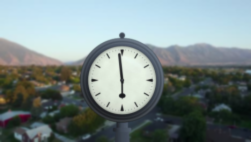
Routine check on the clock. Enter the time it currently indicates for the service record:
5:59
